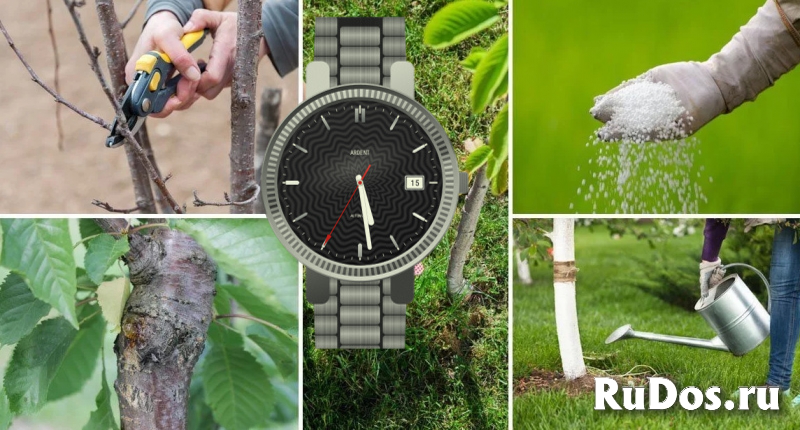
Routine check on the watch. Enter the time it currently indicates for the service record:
5:28:35
